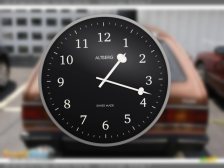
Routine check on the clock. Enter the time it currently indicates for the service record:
1:18
